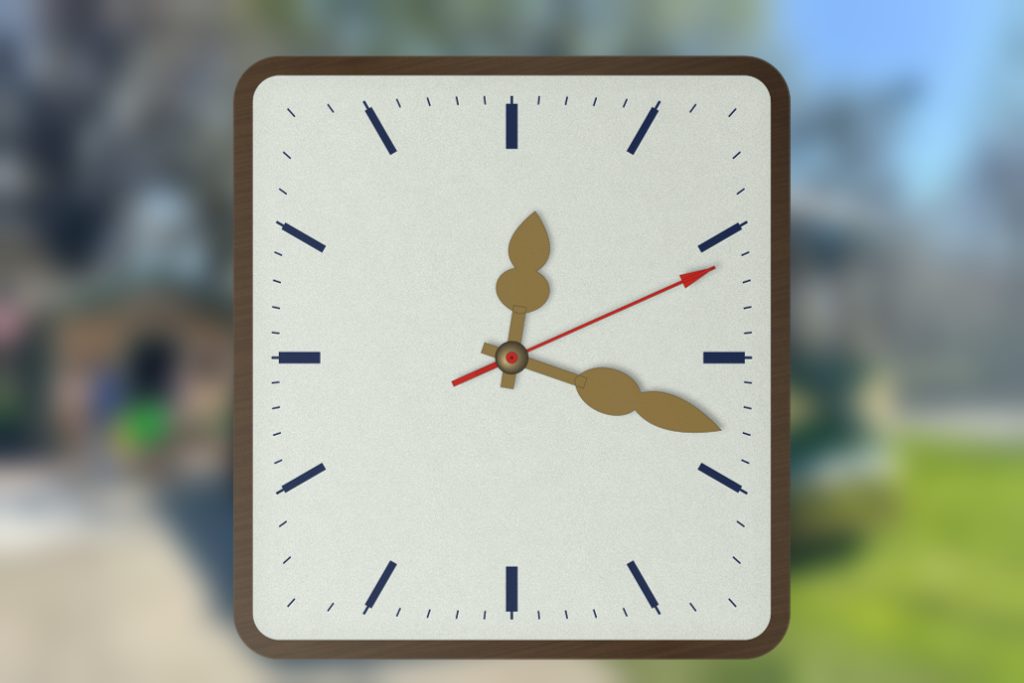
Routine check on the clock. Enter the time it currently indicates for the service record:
12:18:11
